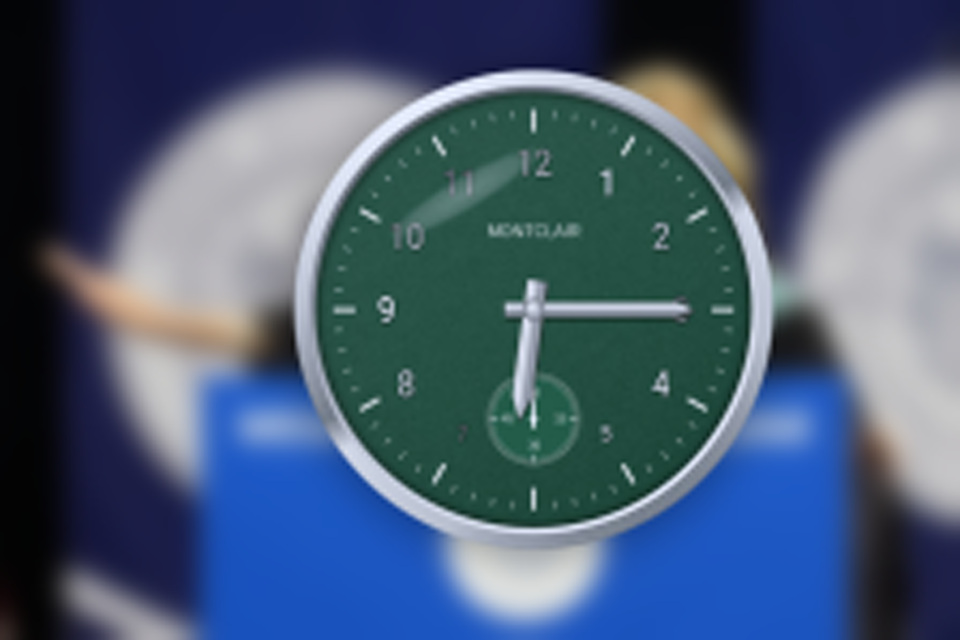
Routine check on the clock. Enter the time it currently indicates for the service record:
6:15
